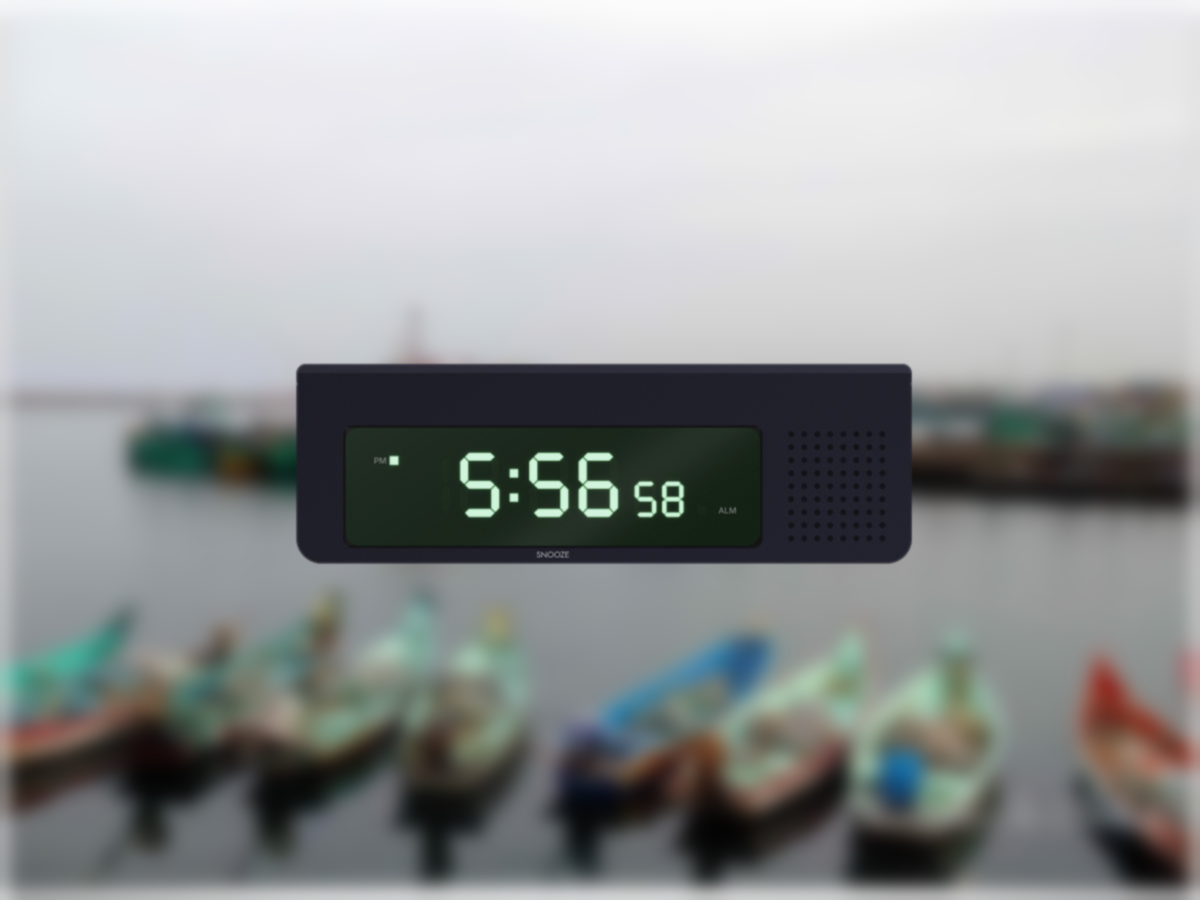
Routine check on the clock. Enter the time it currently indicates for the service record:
5:56:58
